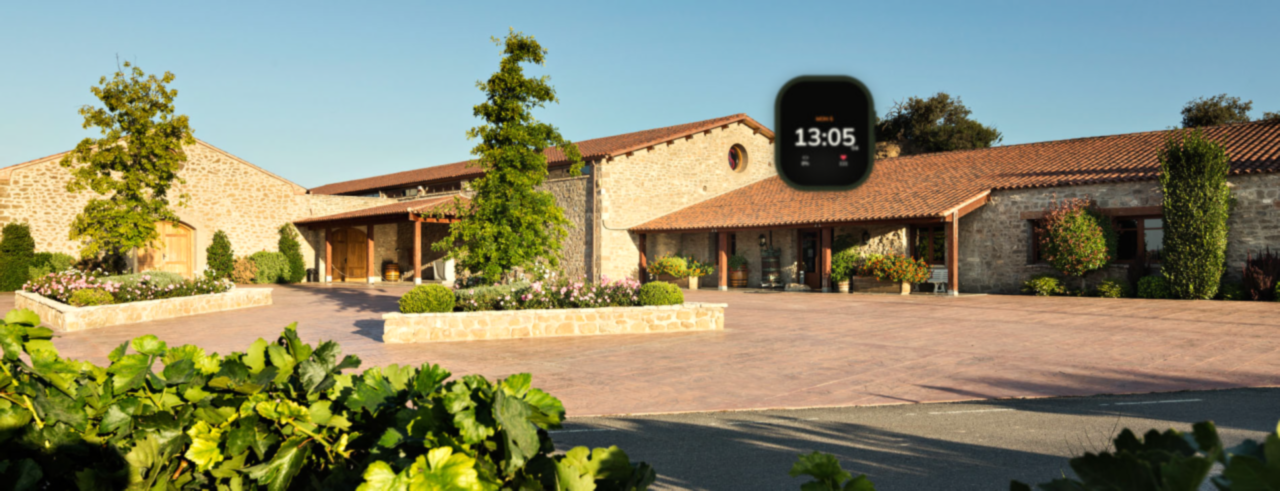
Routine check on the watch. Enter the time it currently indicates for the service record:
13:05
